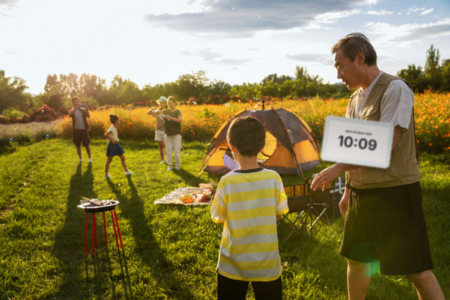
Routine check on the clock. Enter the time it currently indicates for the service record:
10:09
